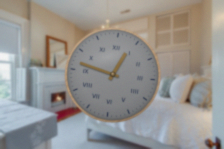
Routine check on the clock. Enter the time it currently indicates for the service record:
12:47
